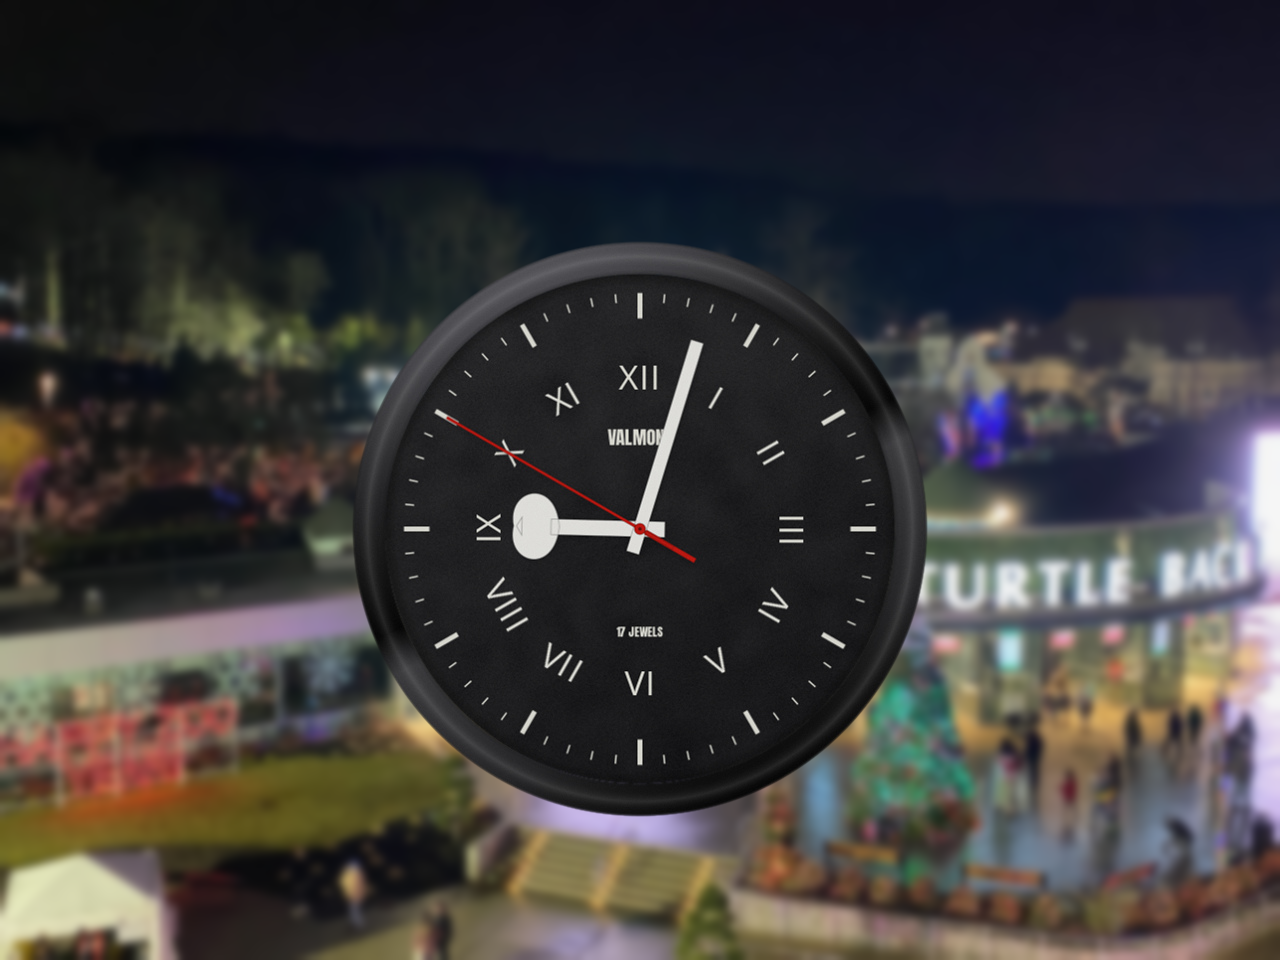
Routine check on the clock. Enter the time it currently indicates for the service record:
9:02:50
